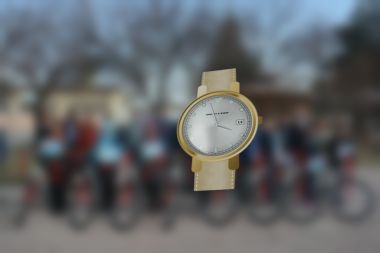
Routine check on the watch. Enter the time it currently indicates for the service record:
3:57
